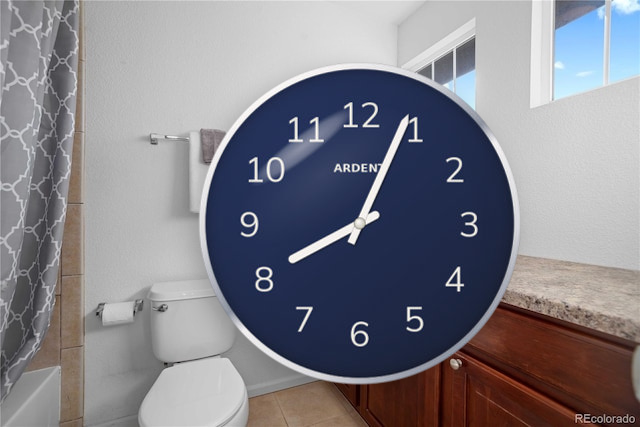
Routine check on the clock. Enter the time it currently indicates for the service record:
8:04
